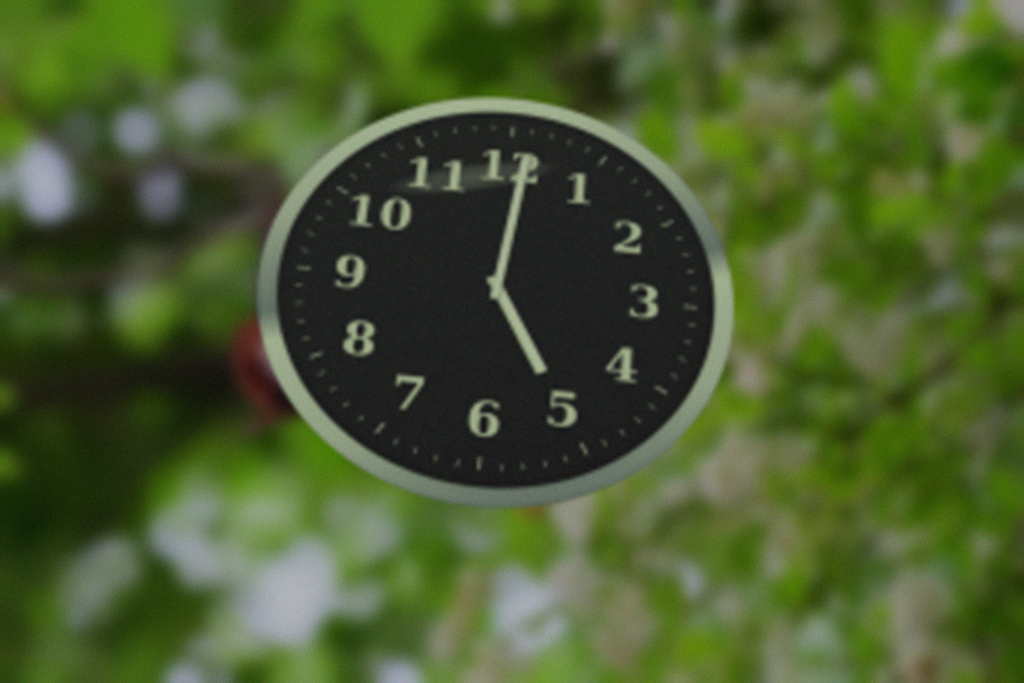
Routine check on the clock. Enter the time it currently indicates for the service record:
5:01
